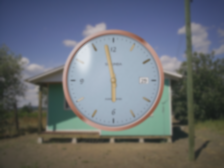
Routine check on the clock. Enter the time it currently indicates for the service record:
5:58
